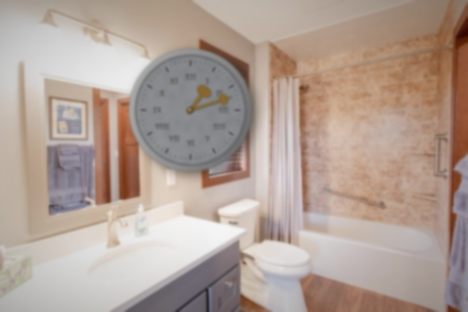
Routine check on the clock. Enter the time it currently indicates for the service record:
1:12
